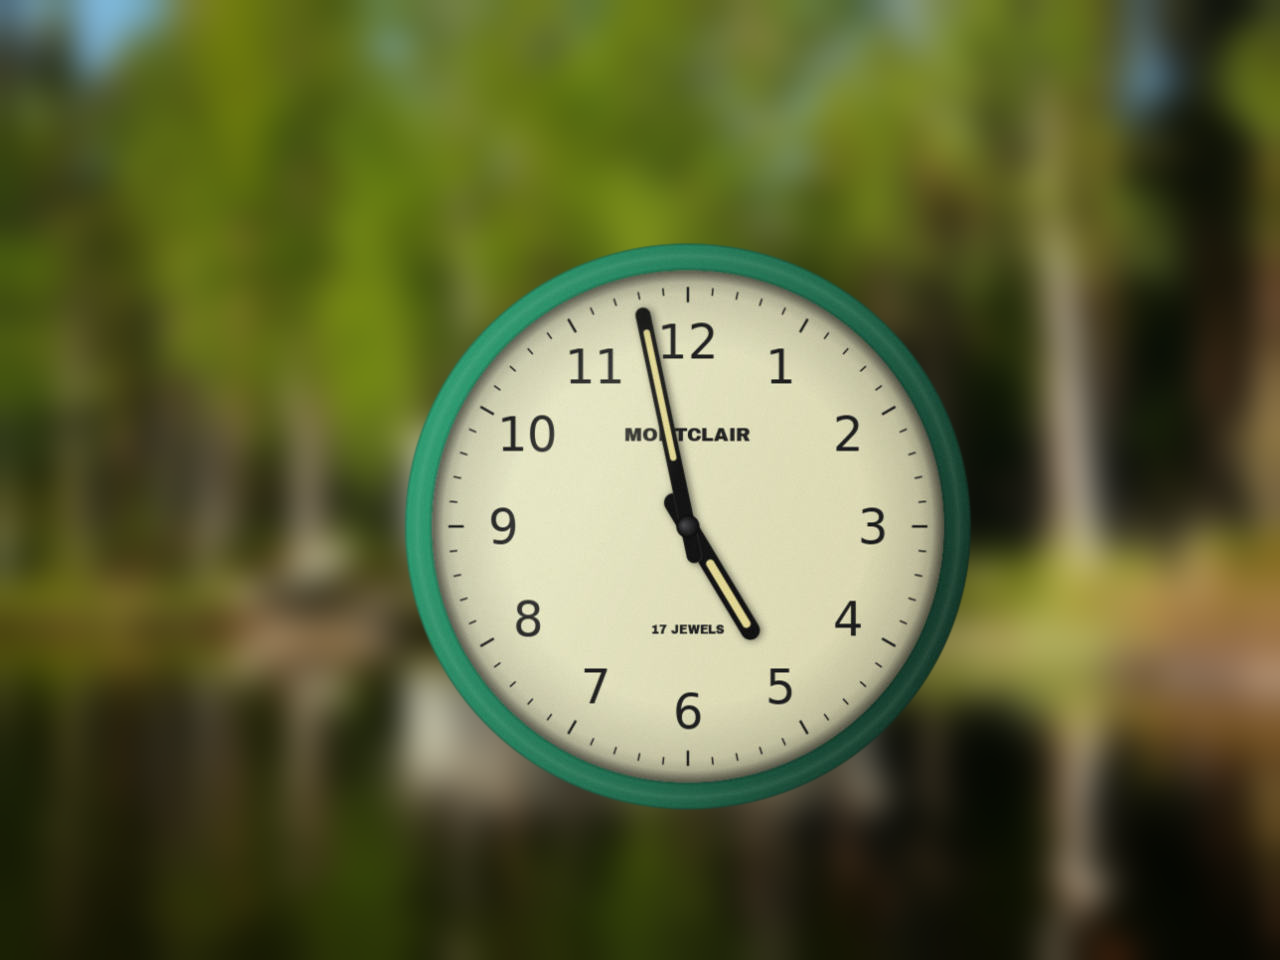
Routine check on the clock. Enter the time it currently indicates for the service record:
4:58
